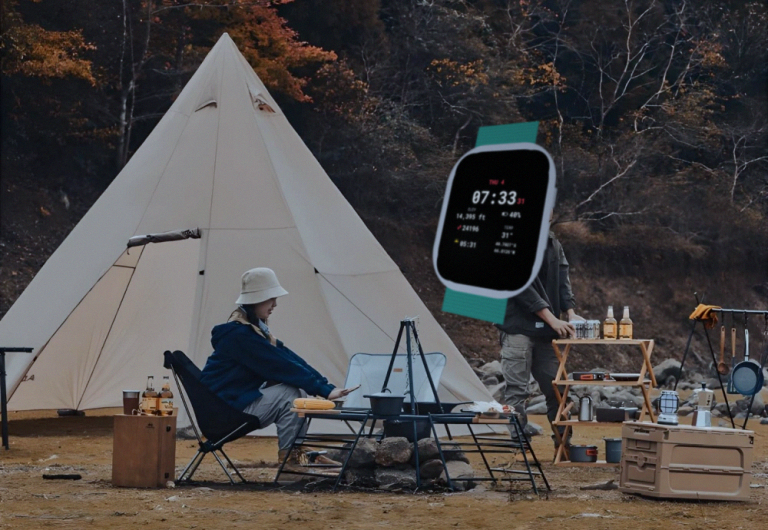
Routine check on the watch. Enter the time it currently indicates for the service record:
7:33
